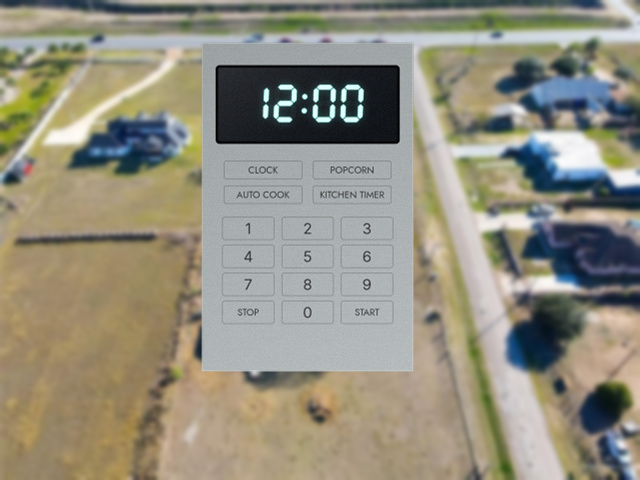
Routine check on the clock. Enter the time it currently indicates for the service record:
12:00
